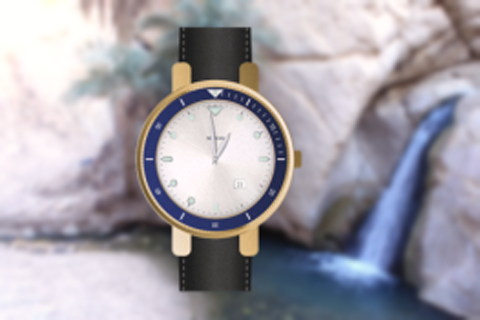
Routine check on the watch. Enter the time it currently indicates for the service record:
12:59
